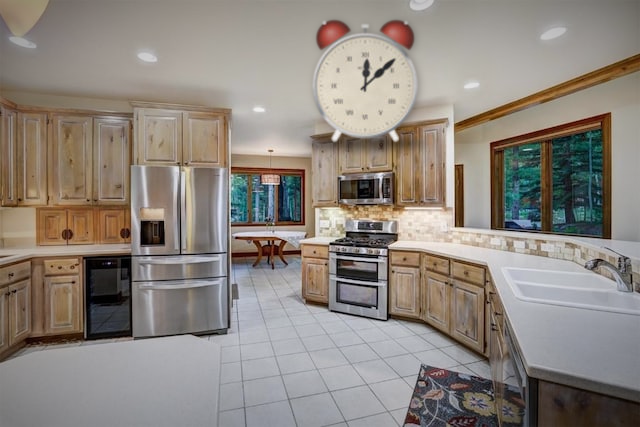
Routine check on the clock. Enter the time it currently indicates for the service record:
12:08
